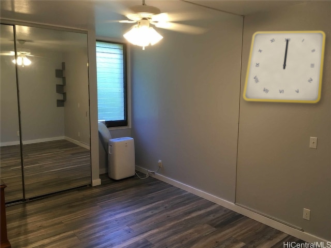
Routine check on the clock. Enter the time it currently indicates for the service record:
12:00
